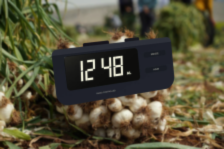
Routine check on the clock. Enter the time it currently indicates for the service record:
12:48
